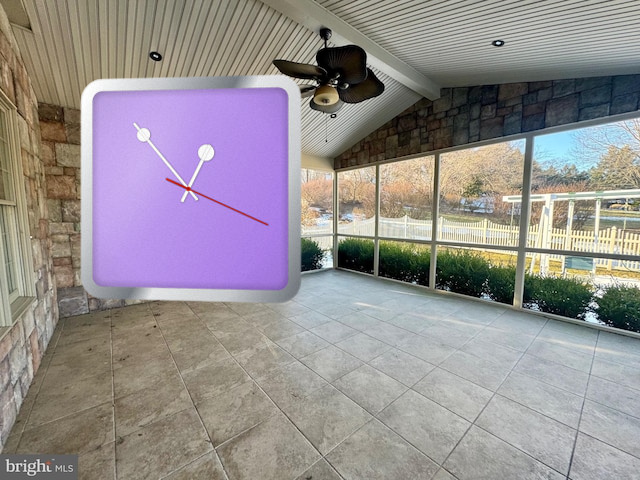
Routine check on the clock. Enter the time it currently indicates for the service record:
12:53:19
